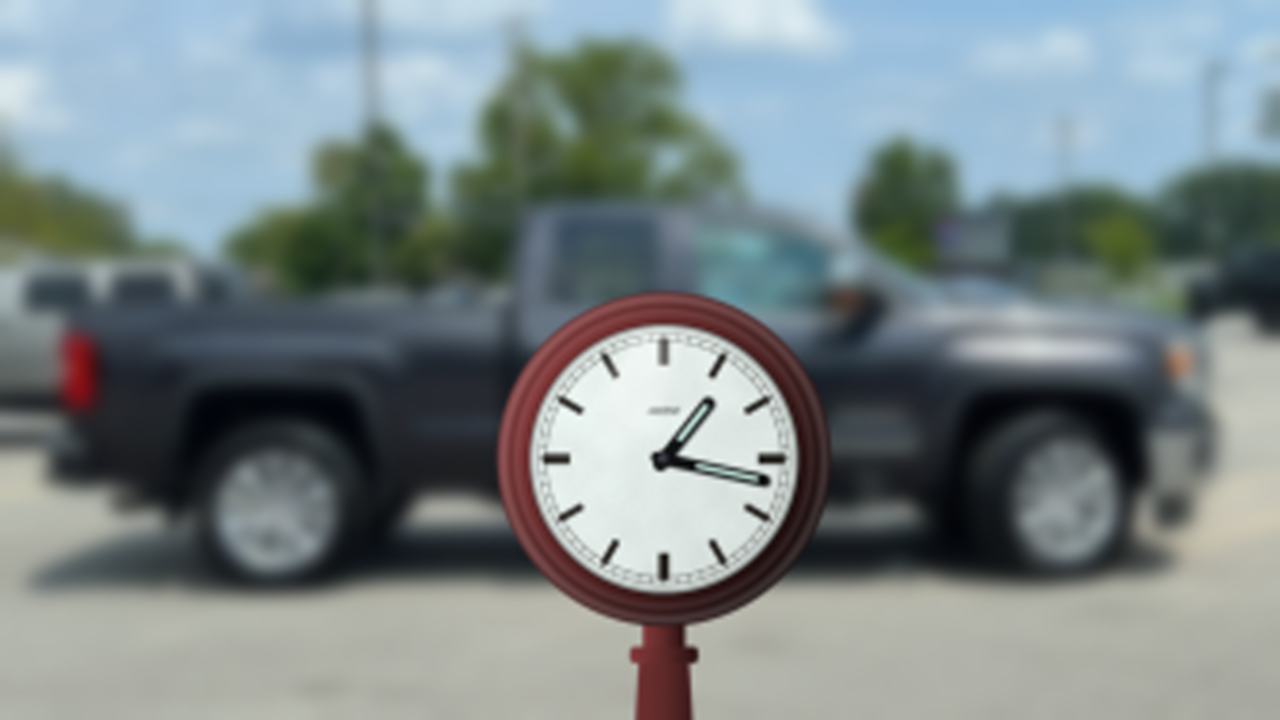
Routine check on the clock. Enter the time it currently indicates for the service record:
1:17
